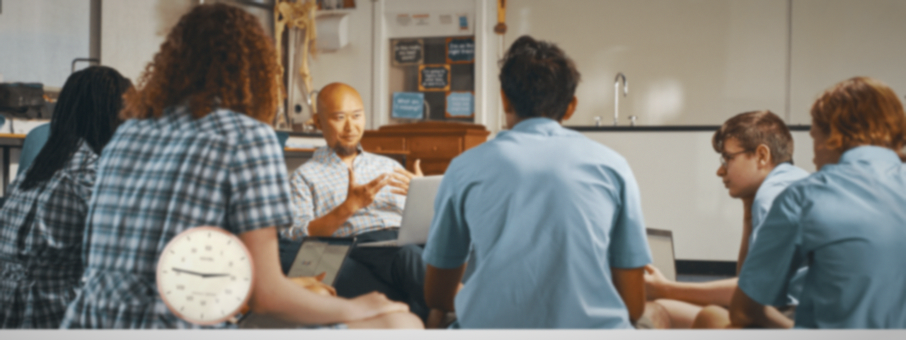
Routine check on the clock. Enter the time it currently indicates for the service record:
2:46
